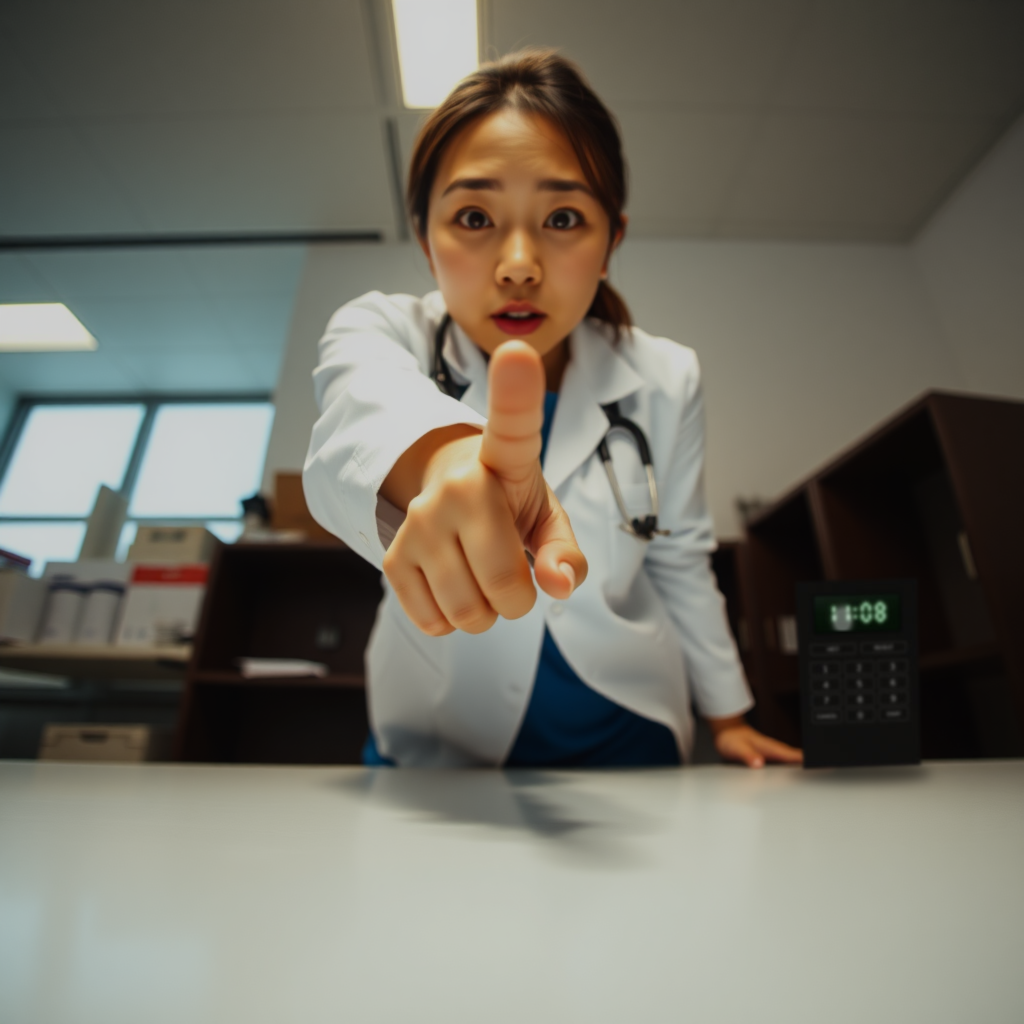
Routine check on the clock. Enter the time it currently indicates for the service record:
11:08
